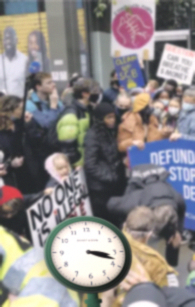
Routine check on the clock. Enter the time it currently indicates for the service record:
3:18
